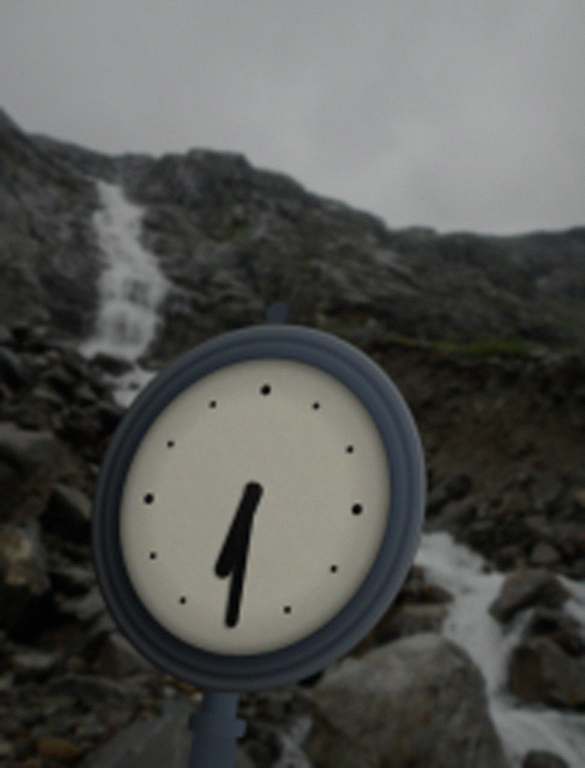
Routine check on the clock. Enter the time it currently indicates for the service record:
6:30
